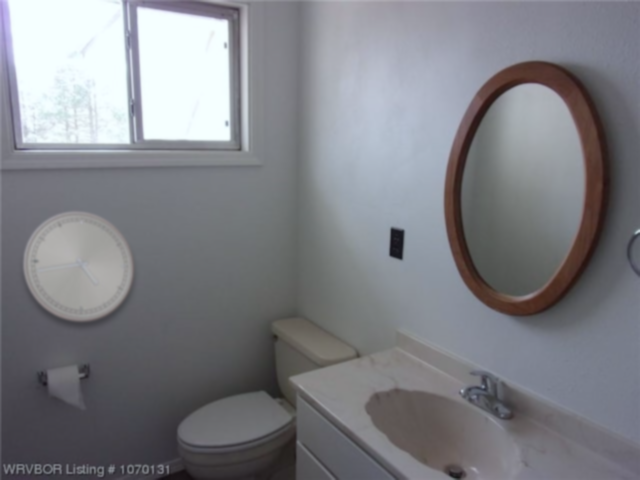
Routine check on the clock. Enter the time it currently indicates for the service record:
4:43
